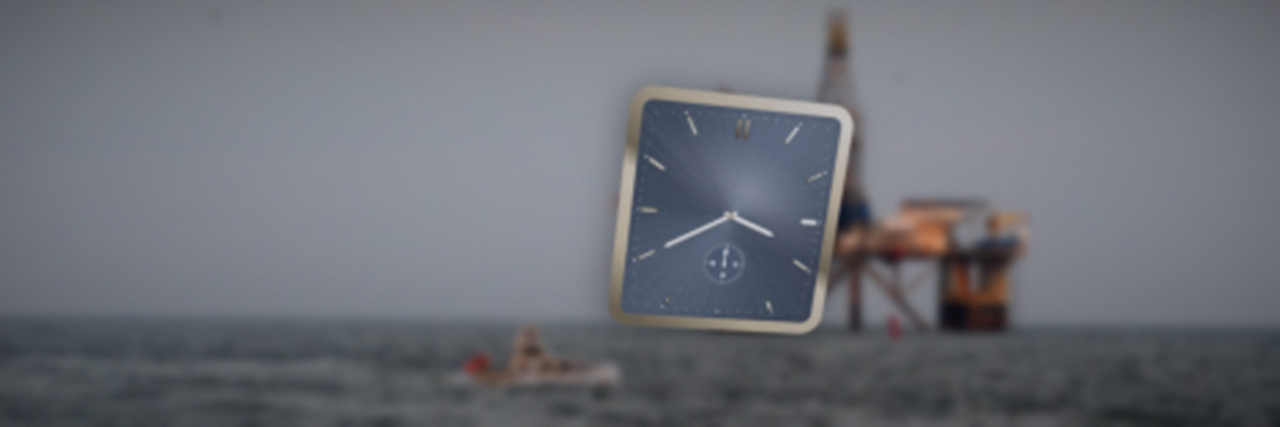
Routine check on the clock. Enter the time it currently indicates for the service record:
3:40
